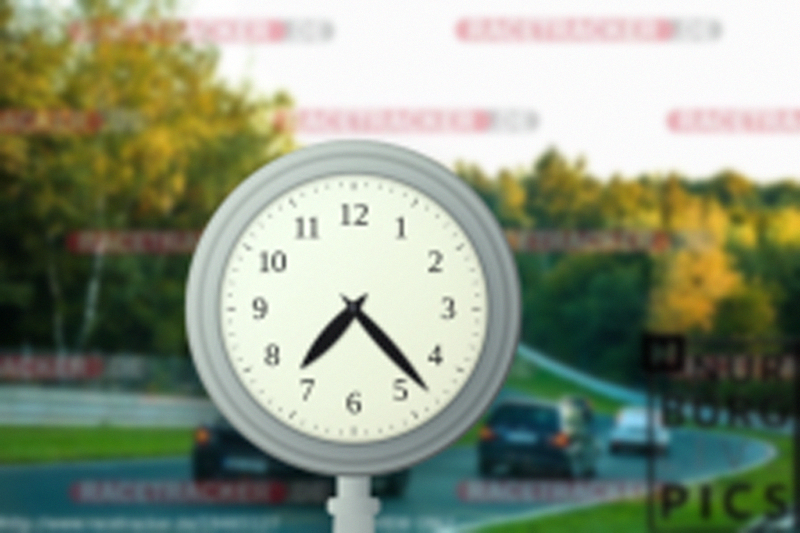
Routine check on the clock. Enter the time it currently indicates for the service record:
7:23
